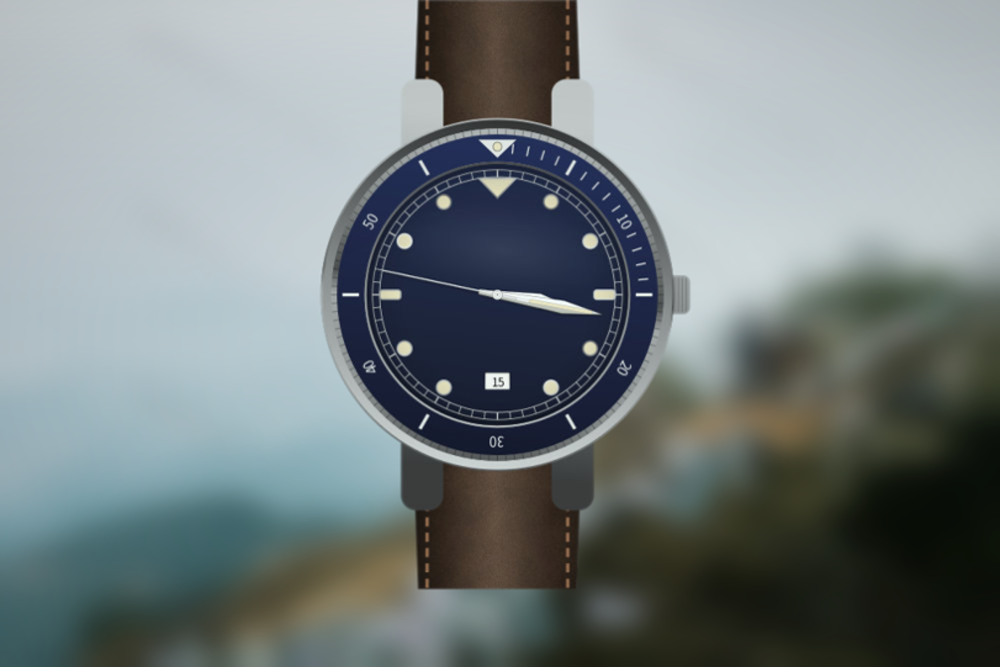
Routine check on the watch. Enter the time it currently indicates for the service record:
3:16:47
